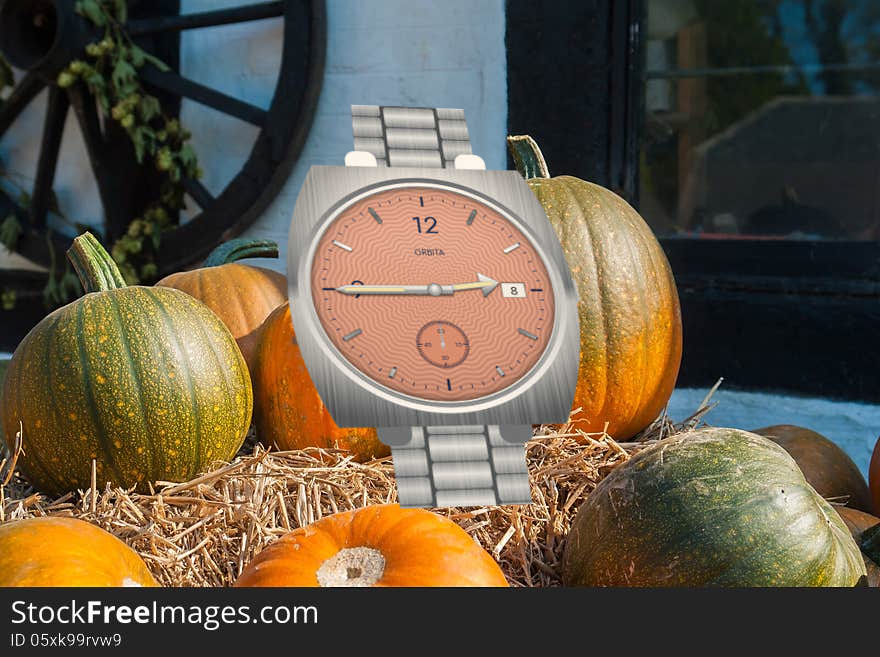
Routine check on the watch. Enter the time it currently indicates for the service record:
2:45
